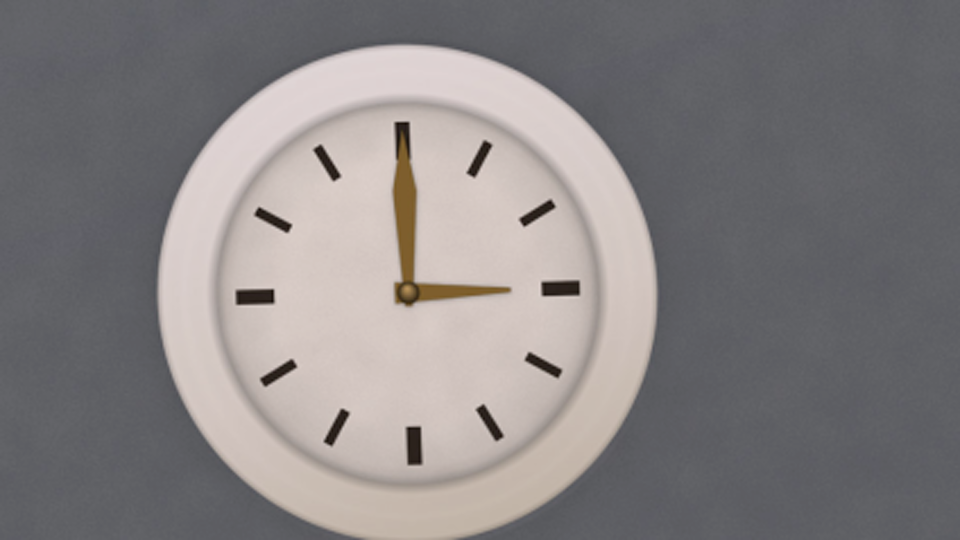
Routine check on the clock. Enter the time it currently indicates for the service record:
3:00
